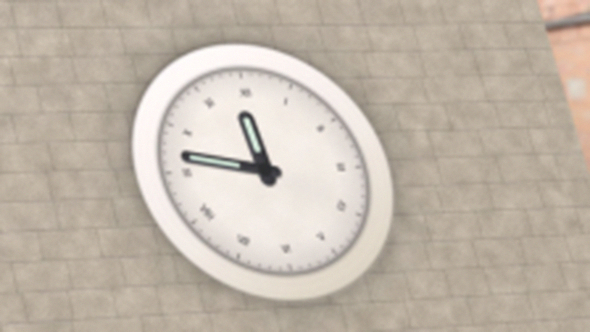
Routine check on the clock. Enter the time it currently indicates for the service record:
11:47
